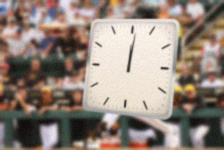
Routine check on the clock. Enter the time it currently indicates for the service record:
12:01
